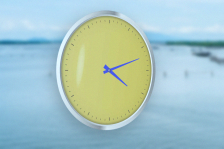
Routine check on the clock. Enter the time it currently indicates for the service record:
4:12
